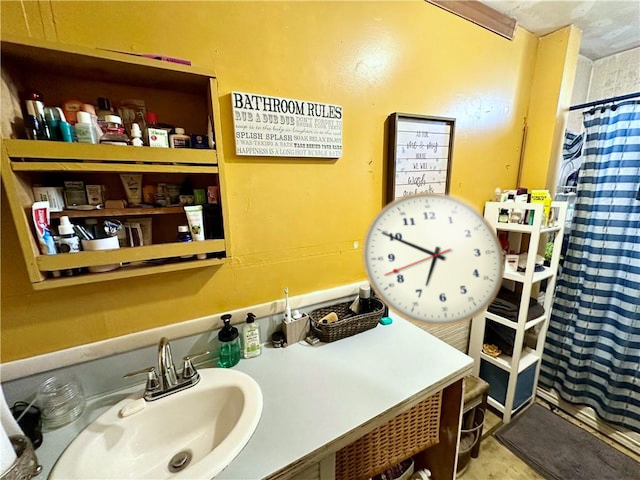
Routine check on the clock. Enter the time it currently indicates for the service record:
6:49:42
